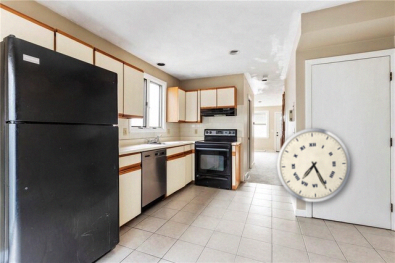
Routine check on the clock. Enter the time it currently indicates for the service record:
7:26
